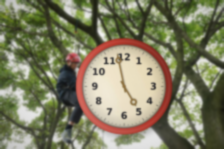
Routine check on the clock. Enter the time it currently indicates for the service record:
4:58
